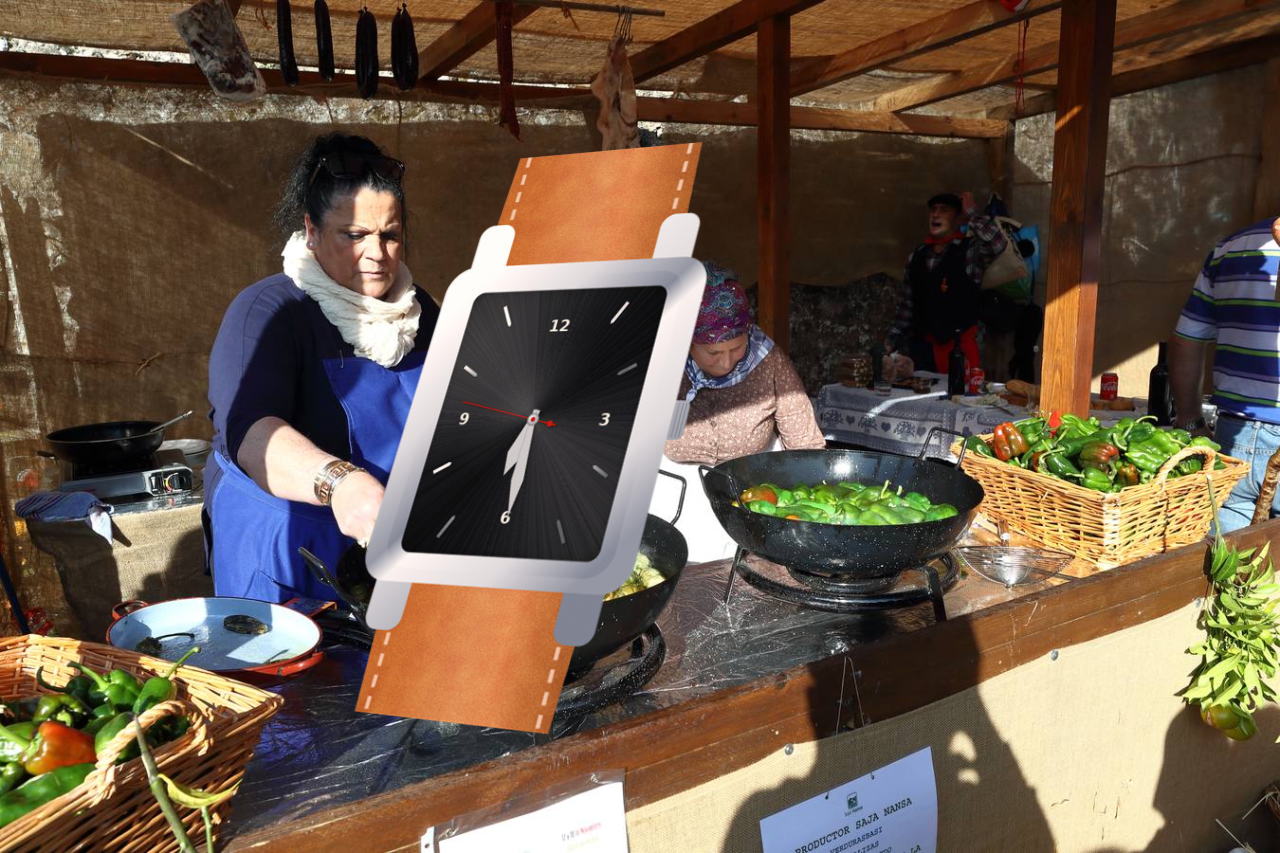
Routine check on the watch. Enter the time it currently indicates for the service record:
6:29:47
